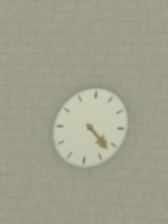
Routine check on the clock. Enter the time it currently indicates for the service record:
4:22
